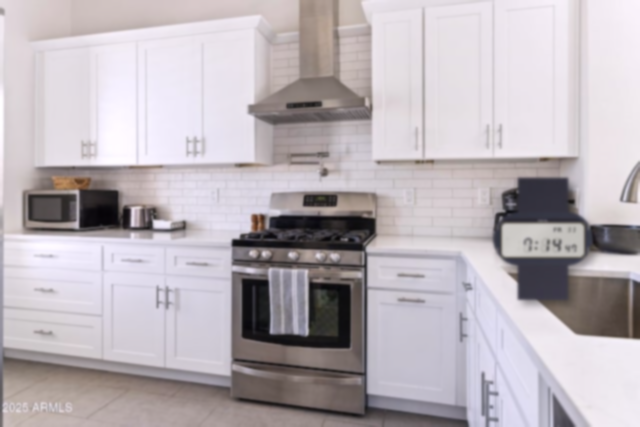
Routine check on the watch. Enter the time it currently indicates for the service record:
7:14
